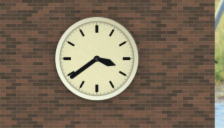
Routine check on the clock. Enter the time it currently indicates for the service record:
3:39
